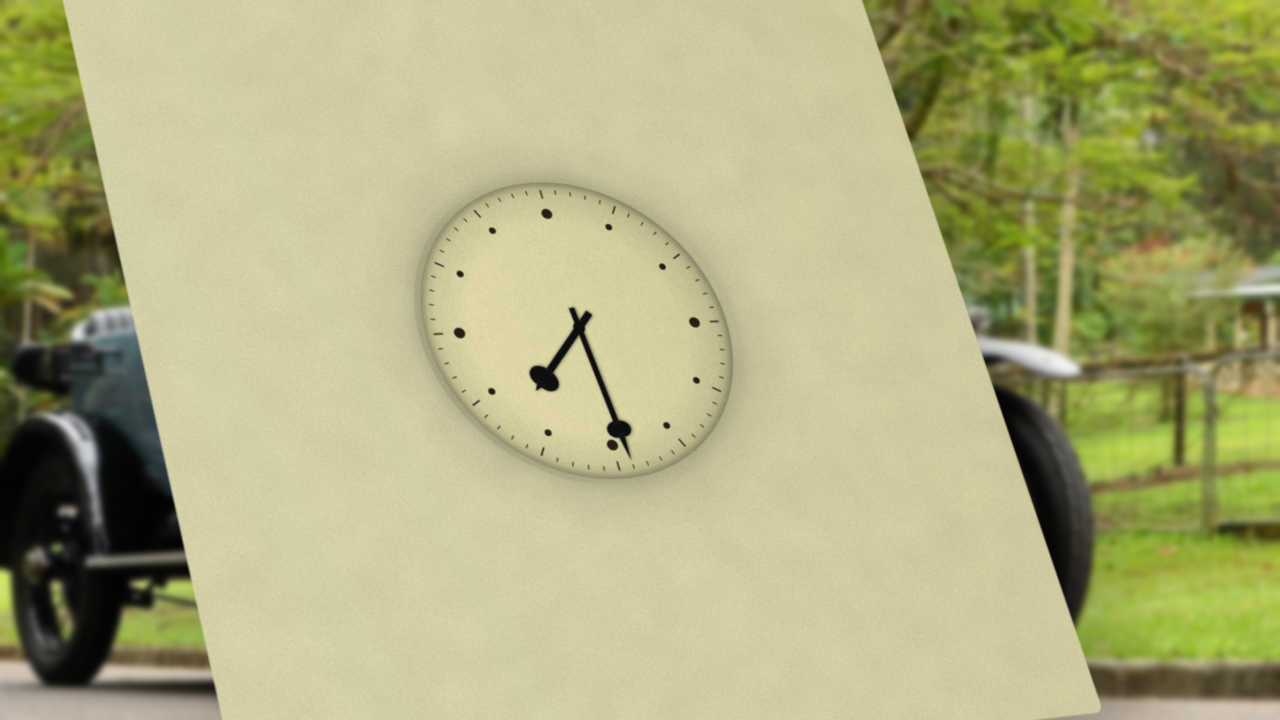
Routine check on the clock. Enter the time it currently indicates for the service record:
7:29
